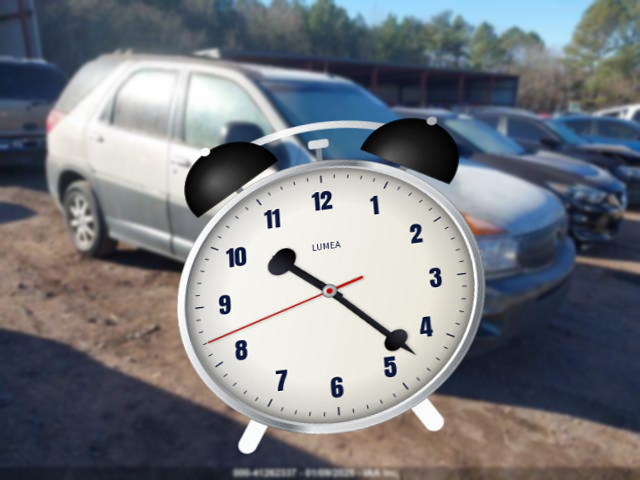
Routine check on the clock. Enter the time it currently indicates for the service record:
10:22:42
